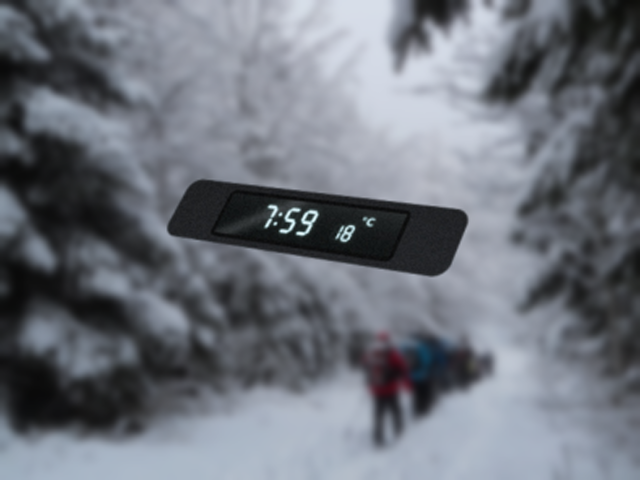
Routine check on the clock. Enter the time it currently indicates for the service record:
7:59
